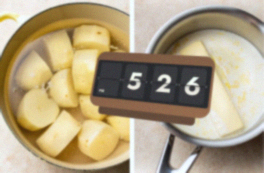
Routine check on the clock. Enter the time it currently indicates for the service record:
5:26
